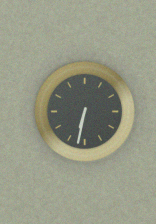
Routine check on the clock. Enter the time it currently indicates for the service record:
6:32
